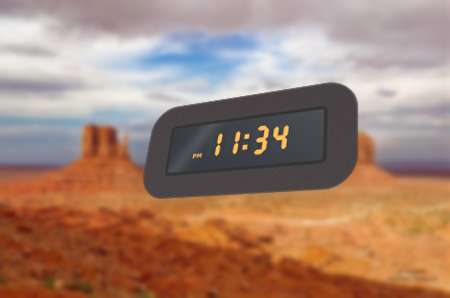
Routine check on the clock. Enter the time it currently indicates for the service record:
11:34
